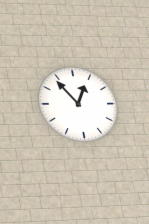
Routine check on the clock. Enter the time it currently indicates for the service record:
12:54
